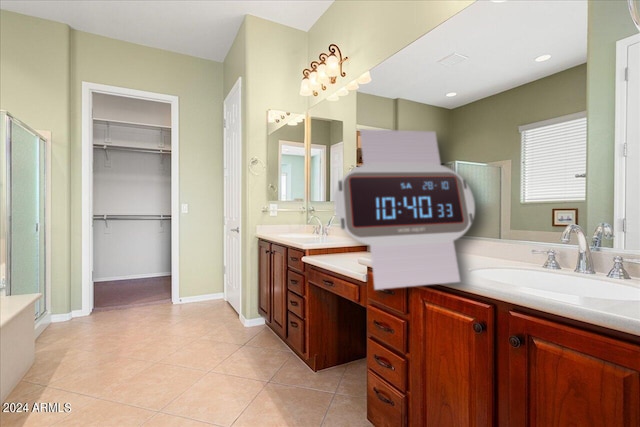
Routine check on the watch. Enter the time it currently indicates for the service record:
10:40:33
